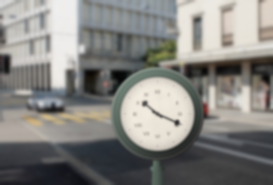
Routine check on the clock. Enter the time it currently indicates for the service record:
10:19
